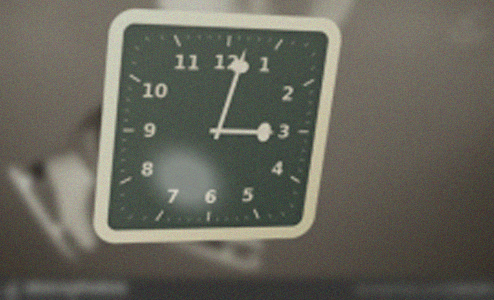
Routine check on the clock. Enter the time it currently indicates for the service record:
3:02
